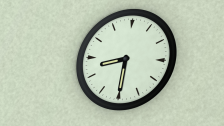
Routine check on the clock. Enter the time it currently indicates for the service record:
8:30
